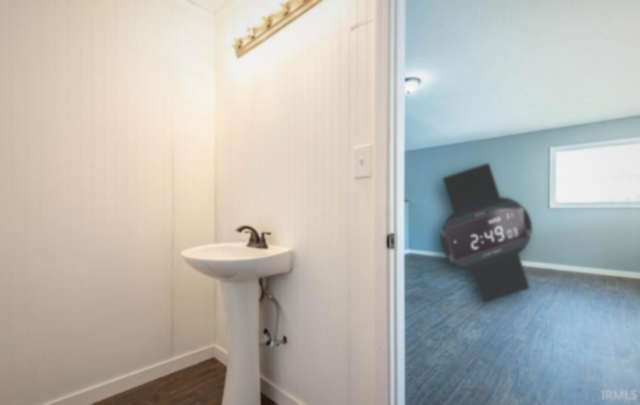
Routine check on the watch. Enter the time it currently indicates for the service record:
2:49
